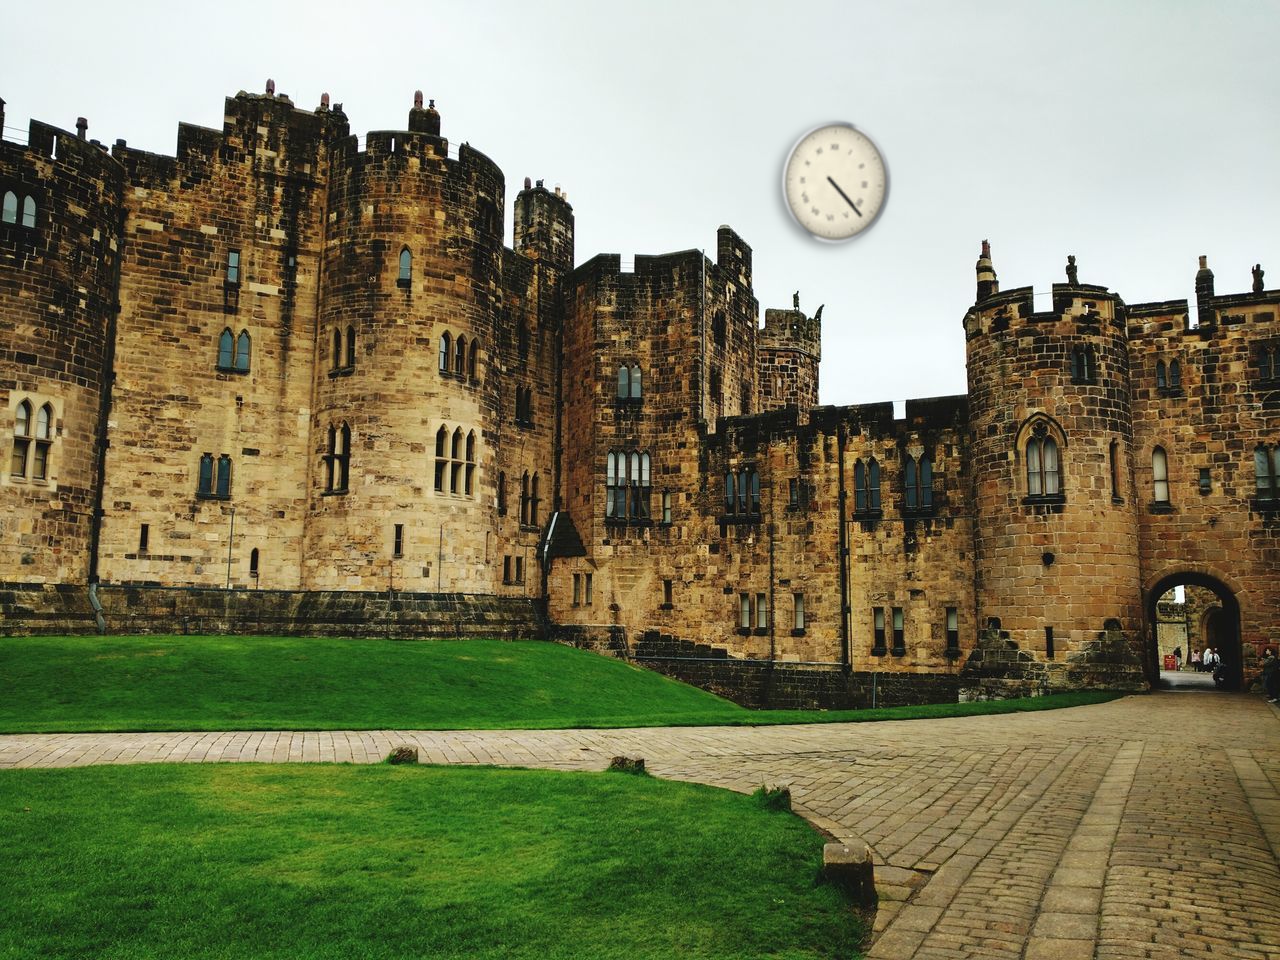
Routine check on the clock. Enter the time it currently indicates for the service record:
4:22
